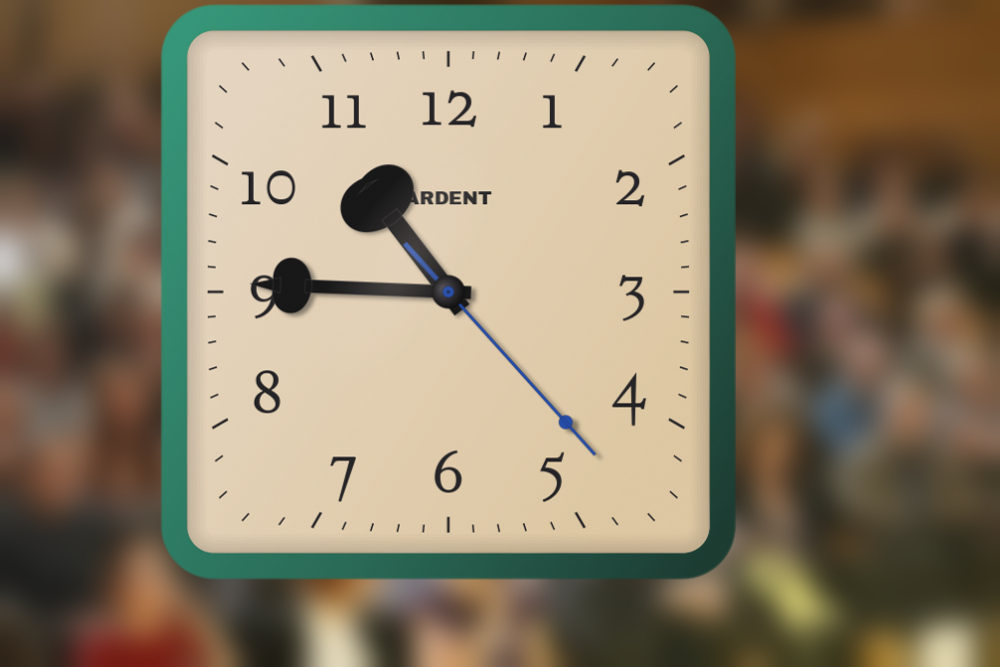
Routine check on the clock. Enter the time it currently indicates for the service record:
10:45:23
